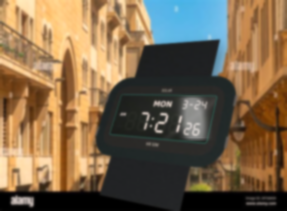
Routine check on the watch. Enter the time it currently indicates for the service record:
7:21
